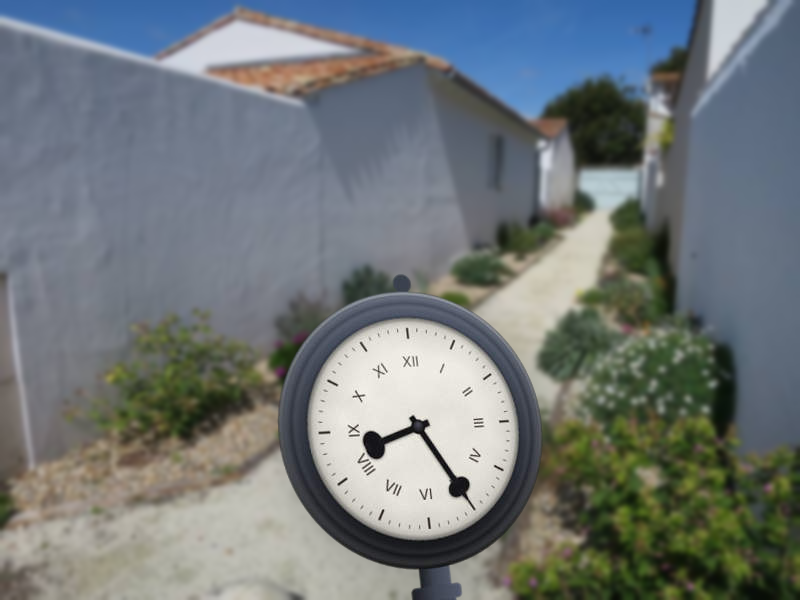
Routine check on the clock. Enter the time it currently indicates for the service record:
8:25
